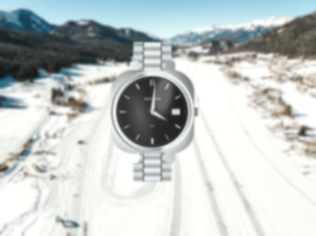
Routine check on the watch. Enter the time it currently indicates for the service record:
4:01
